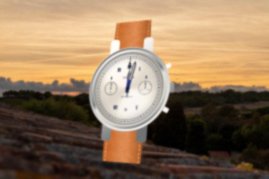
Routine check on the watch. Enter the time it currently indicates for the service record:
12:02
